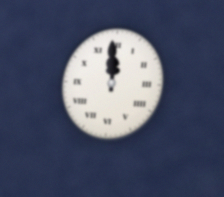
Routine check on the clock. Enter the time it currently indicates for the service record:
11:59
